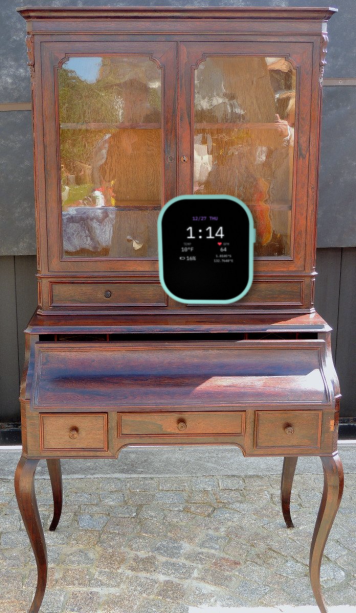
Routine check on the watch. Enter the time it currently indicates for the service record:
1:14
